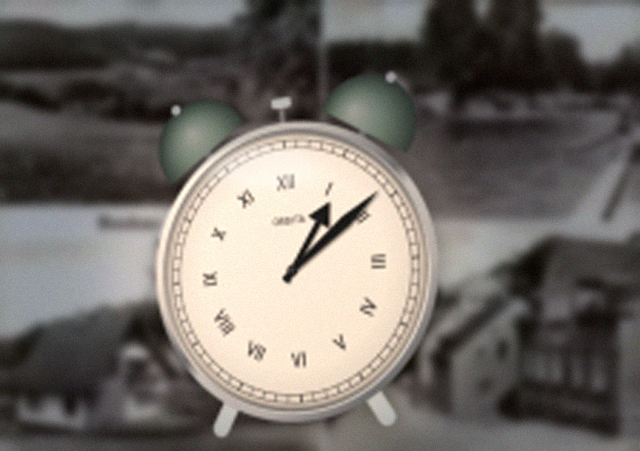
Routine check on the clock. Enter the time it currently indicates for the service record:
1:09
